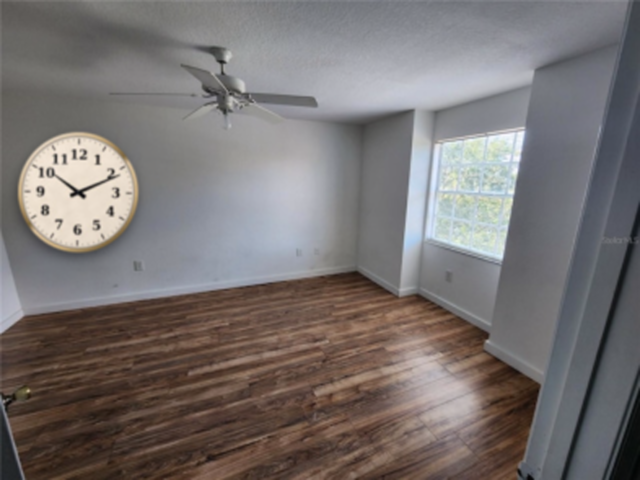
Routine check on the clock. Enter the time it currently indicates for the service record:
10:11
